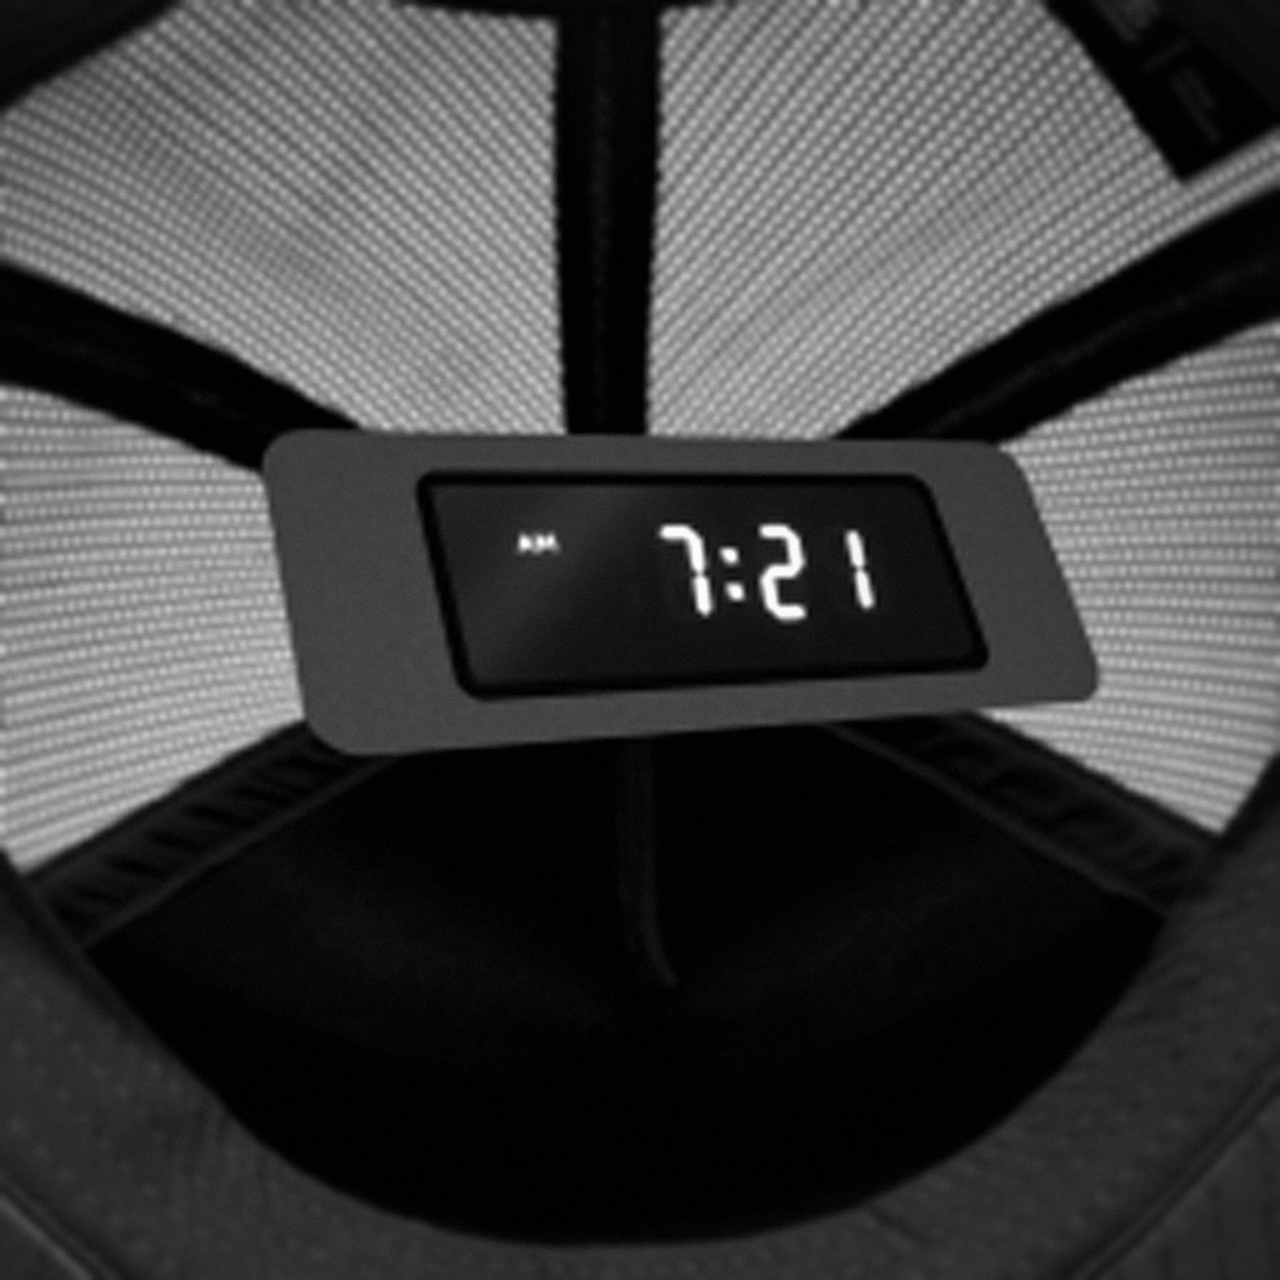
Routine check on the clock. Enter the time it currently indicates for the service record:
7:21
